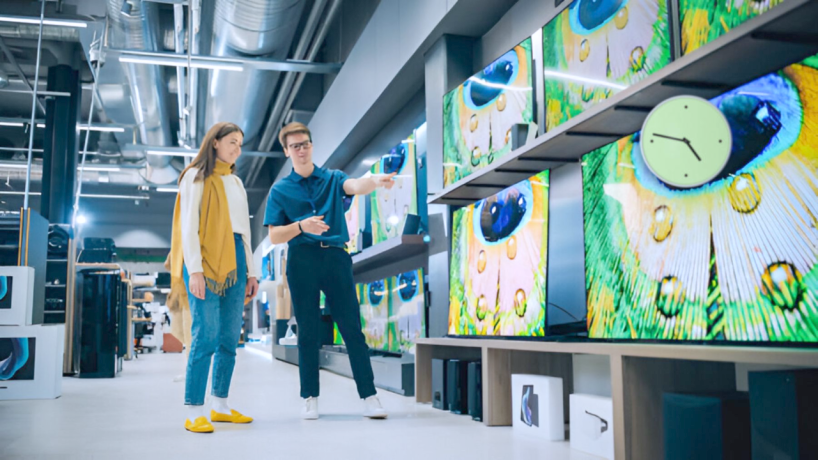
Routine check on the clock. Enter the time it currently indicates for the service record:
4:47
